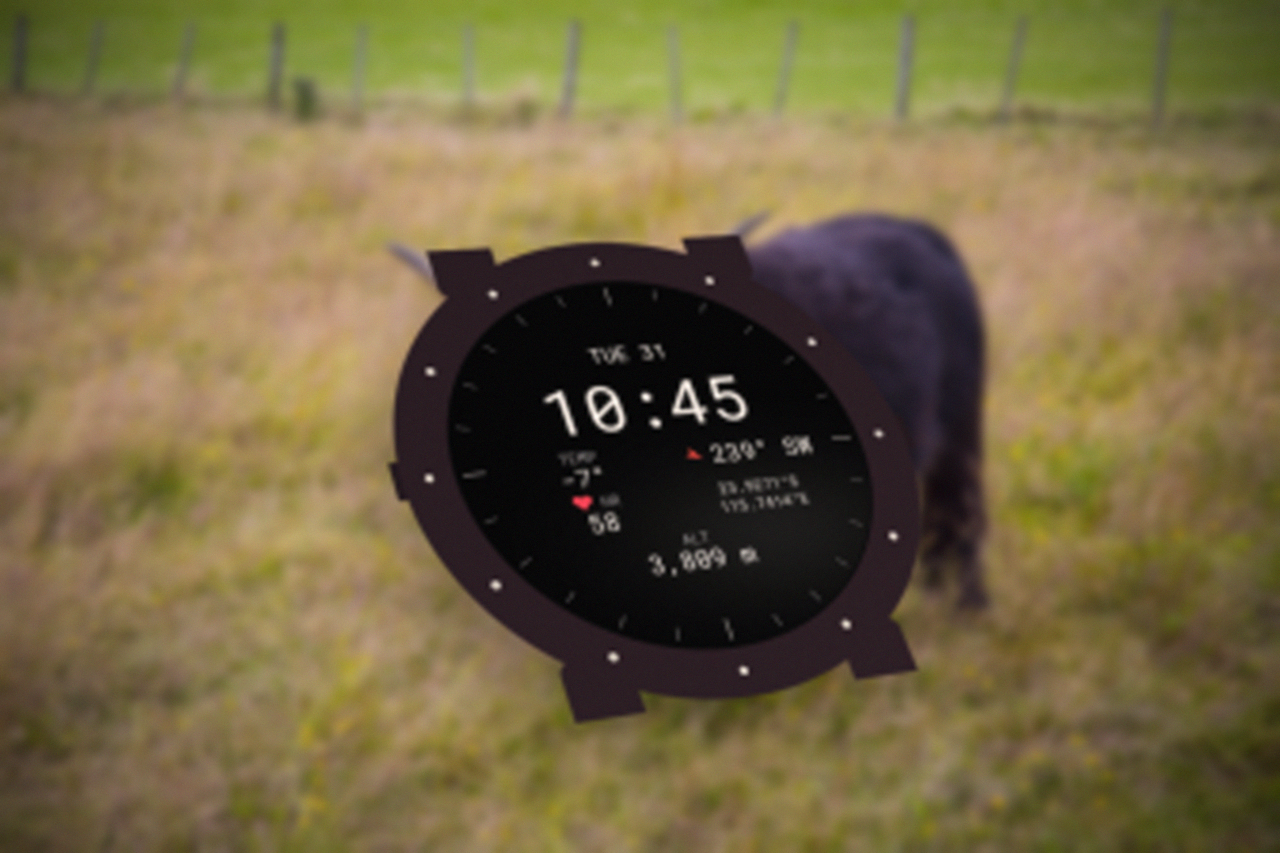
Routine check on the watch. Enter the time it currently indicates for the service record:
10:45
